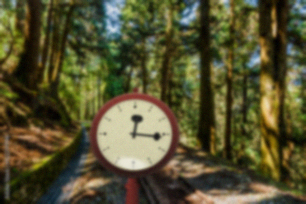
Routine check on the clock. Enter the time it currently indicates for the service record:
12:16
